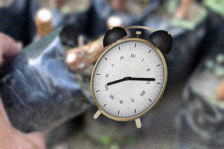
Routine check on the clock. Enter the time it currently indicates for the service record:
8:14
